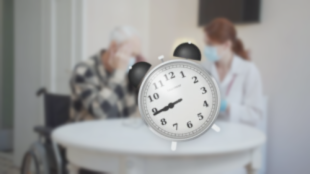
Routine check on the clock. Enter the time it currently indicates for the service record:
8:44
